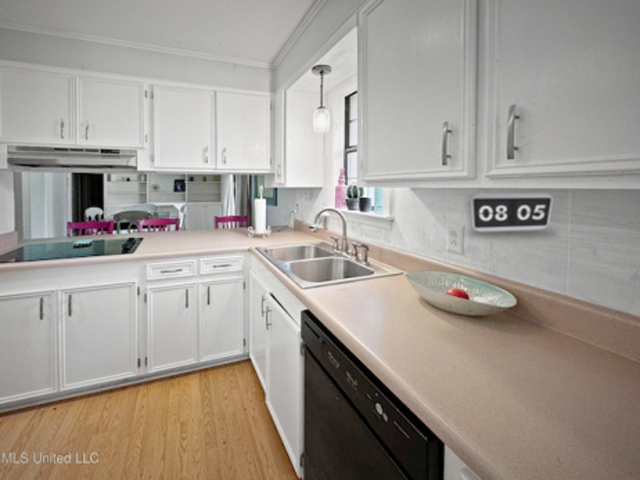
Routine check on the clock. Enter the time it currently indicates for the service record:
8:05
